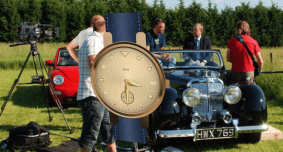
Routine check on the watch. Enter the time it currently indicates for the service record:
3:30
